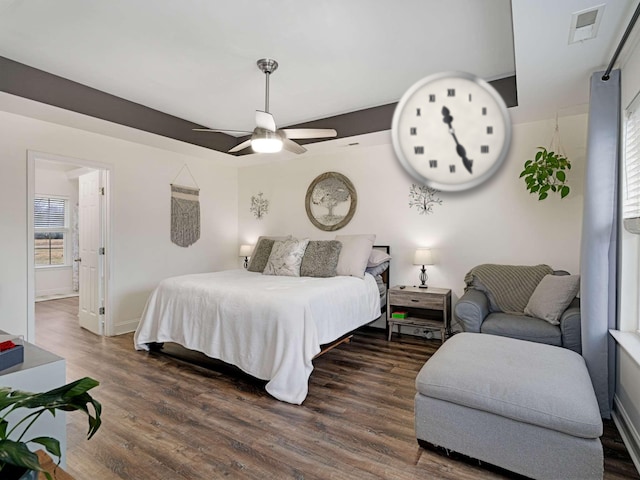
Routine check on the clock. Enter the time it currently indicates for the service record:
11:26
